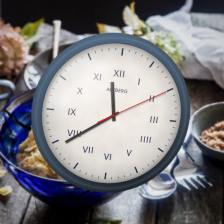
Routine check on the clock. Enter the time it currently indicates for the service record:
11:39:10
